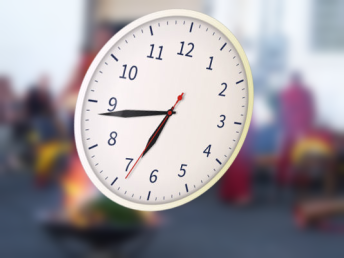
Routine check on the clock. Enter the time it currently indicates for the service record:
6:43:34
